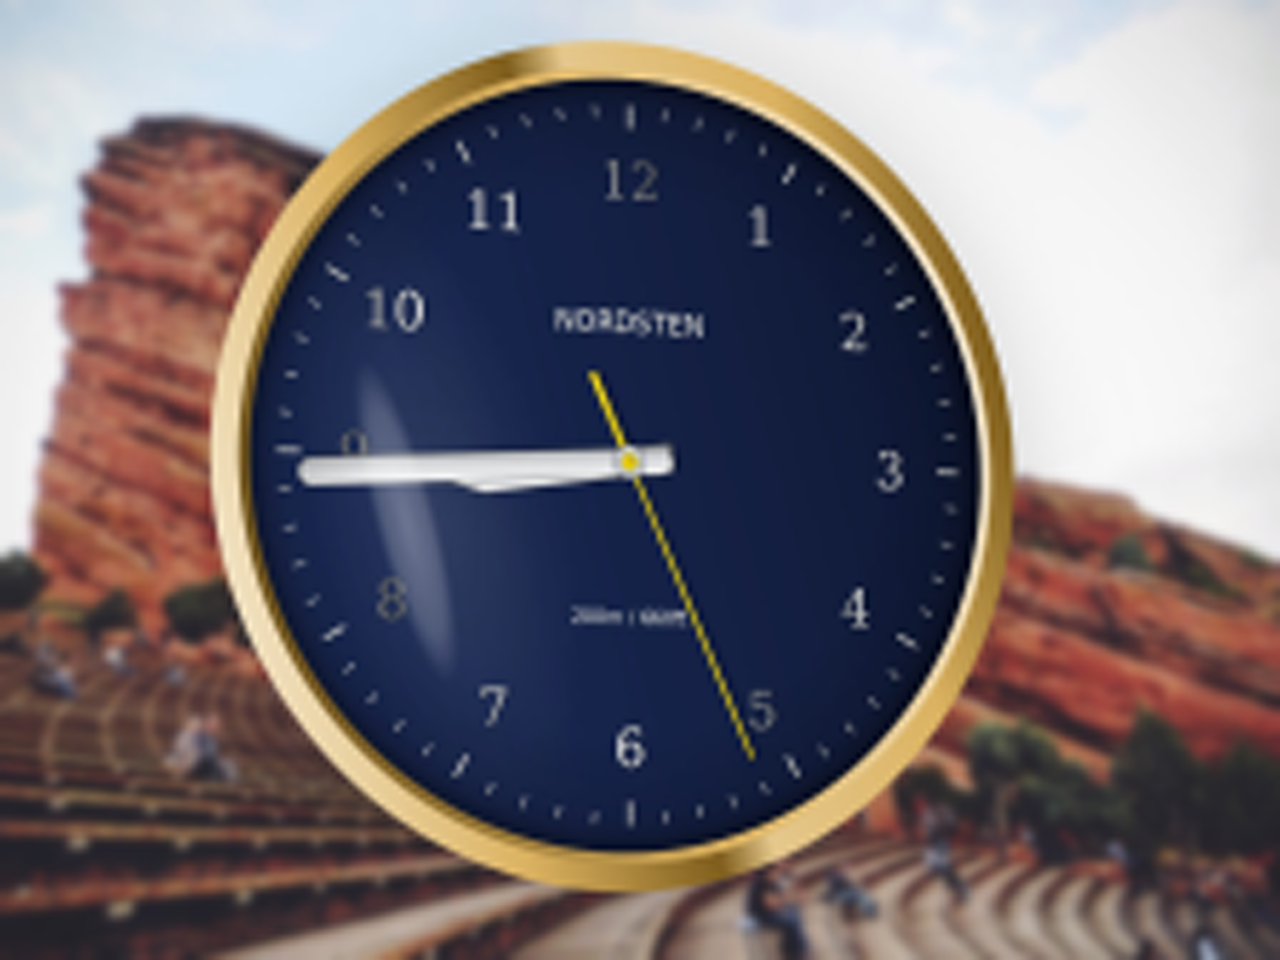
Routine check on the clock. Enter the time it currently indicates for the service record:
8:44:26
